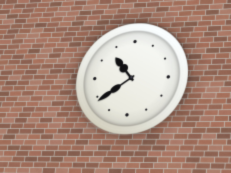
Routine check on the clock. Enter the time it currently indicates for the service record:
10:39
